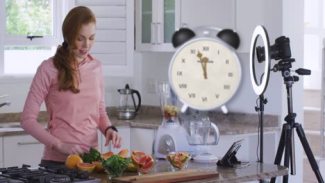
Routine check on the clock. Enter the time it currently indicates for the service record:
11:57
